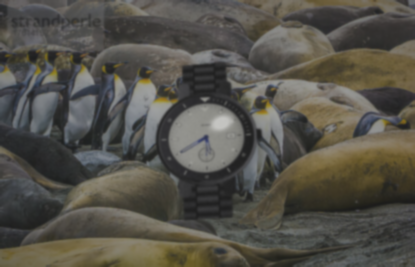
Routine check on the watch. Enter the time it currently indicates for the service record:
5:40
